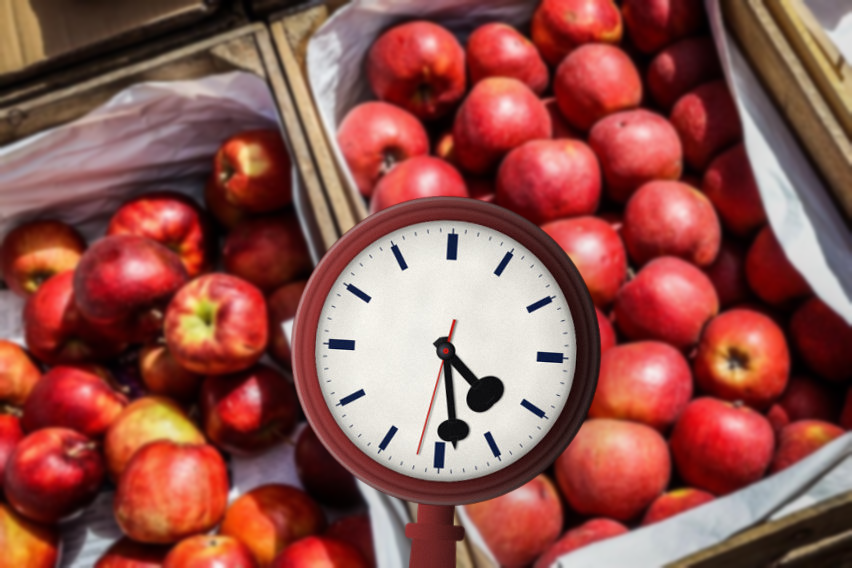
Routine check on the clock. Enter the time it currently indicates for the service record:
4:28:32
